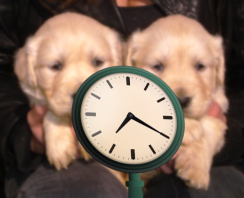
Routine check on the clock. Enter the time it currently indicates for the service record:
7:20
